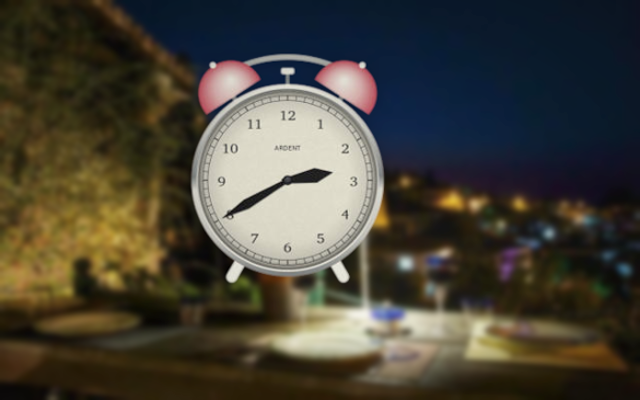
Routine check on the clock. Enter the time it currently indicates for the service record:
2:40
